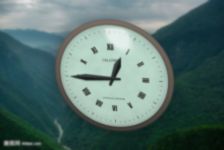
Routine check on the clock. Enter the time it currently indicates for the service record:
12:45
